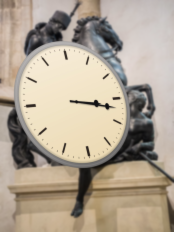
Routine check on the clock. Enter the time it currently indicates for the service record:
3:17
